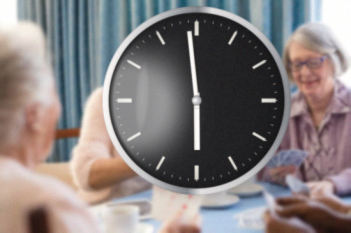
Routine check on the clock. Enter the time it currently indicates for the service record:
5:59
